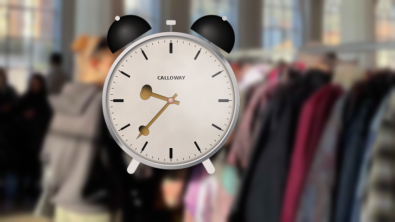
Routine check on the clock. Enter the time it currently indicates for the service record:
9:37
